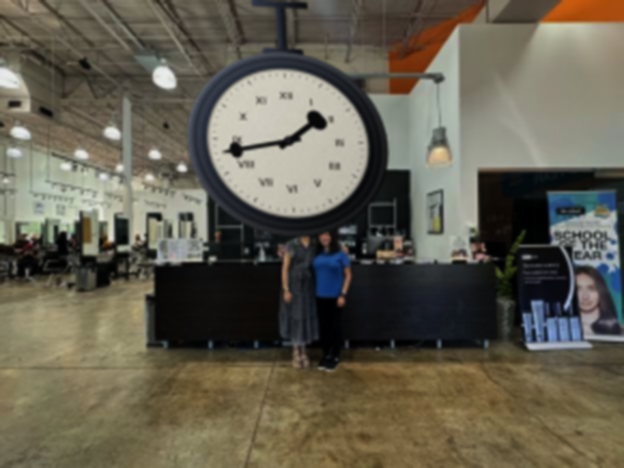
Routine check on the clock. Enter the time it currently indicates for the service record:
1:43
